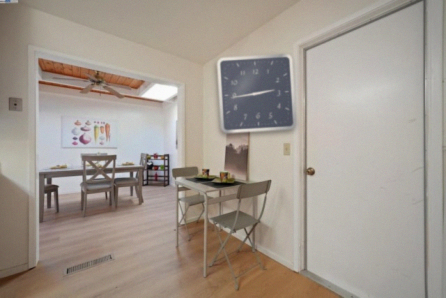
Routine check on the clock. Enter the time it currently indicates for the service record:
2:44
